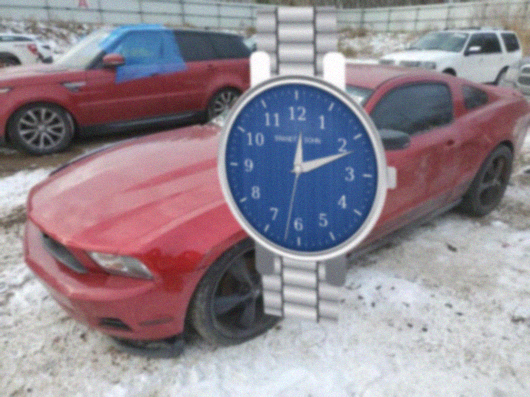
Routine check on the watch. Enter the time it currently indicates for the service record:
12:11:32
